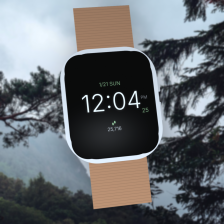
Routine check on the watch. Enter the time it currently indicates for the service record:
12:04
